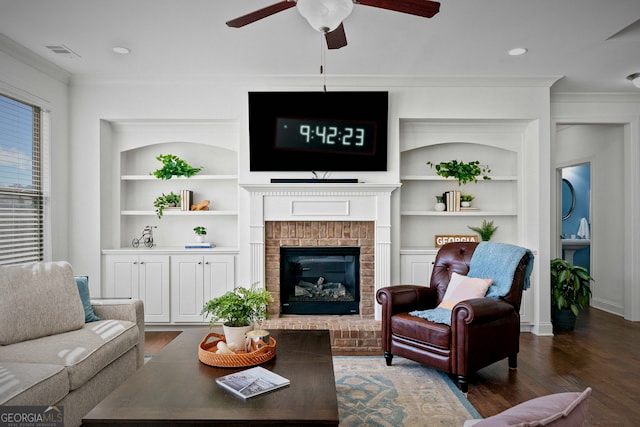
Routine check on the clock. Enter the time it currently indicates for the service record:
9:42:23
